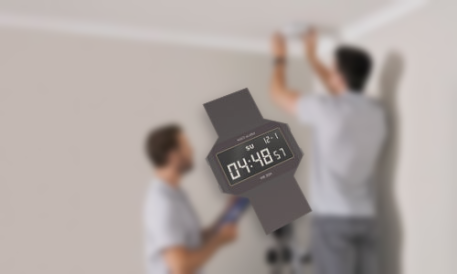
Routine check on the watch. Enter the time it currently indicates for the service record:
4:48:57
